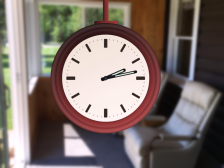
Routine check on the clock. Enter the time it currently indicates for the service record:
2:13
